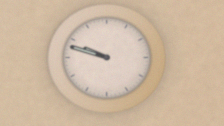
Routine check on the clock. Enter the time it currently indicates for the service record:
9:48
